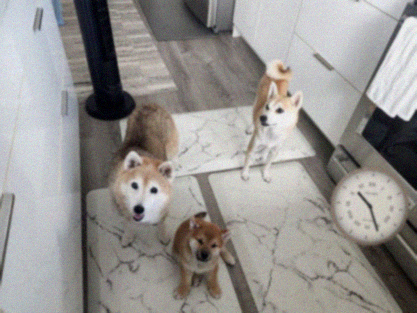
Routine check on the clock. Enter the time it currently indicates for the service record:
10:26
